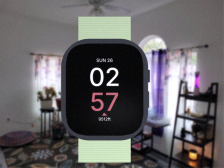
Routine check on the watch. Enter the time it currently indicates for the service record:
2:57
